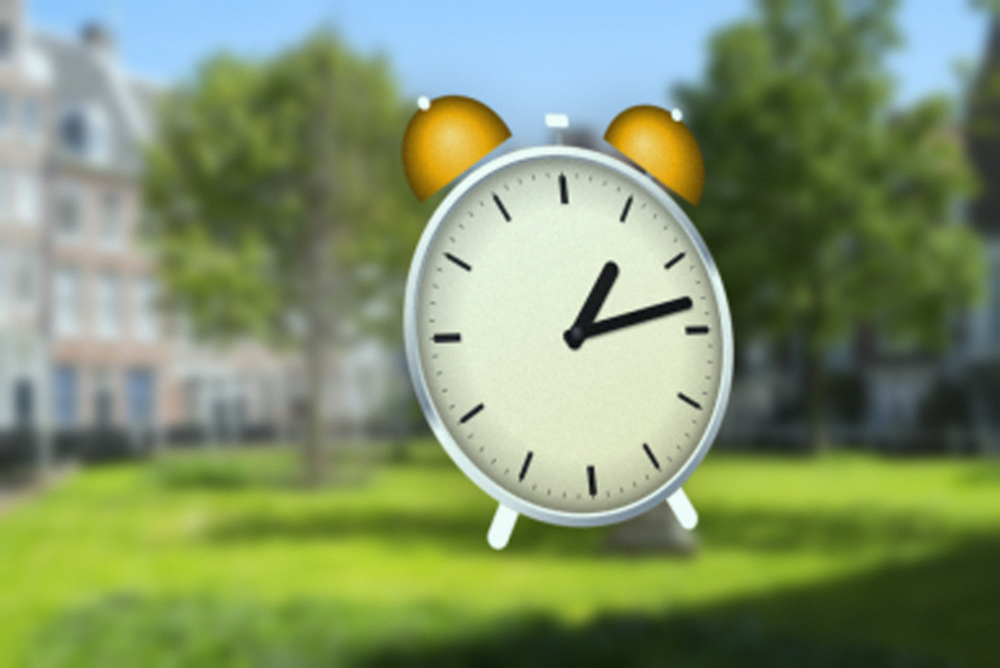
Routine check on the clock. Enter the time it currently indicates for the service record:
1:13
